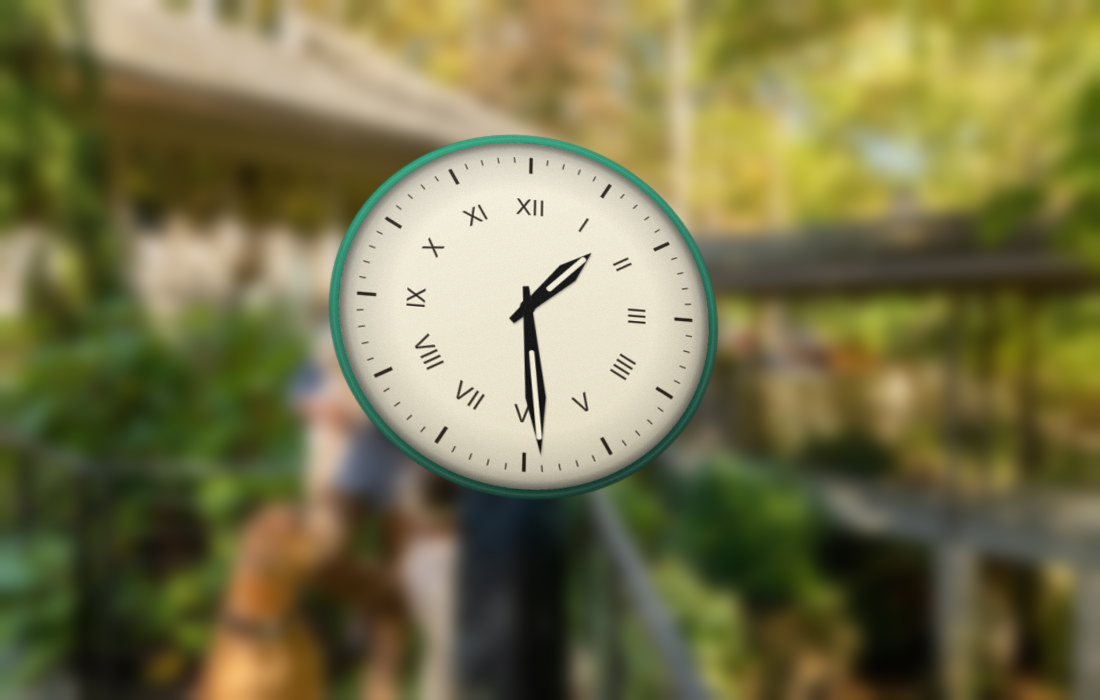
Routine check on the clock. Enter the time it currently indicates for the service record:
1:29
